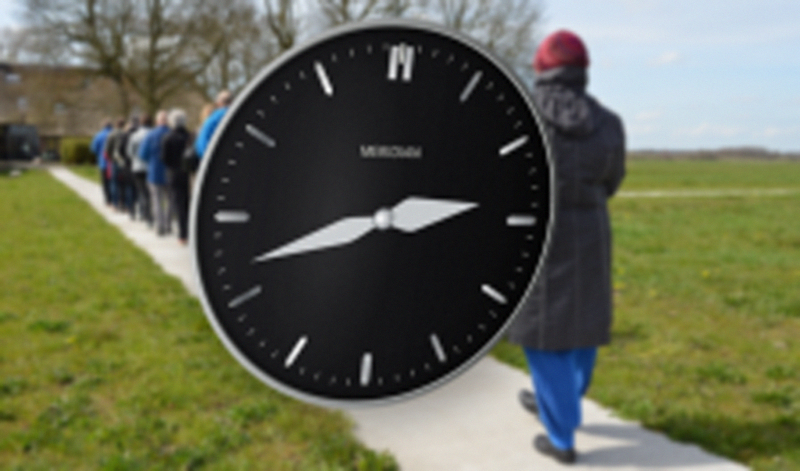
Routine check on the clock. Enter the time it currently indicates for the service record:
2:42
